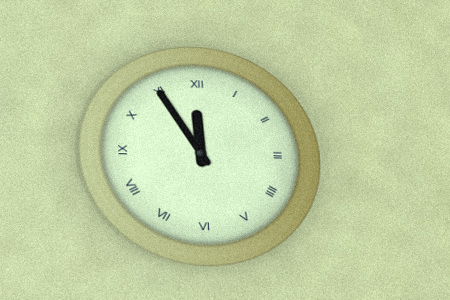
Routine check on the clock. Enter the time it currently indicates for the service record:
11:55
